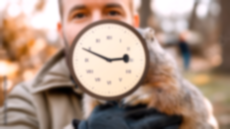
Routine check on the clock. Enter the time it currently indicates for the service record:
2:49
